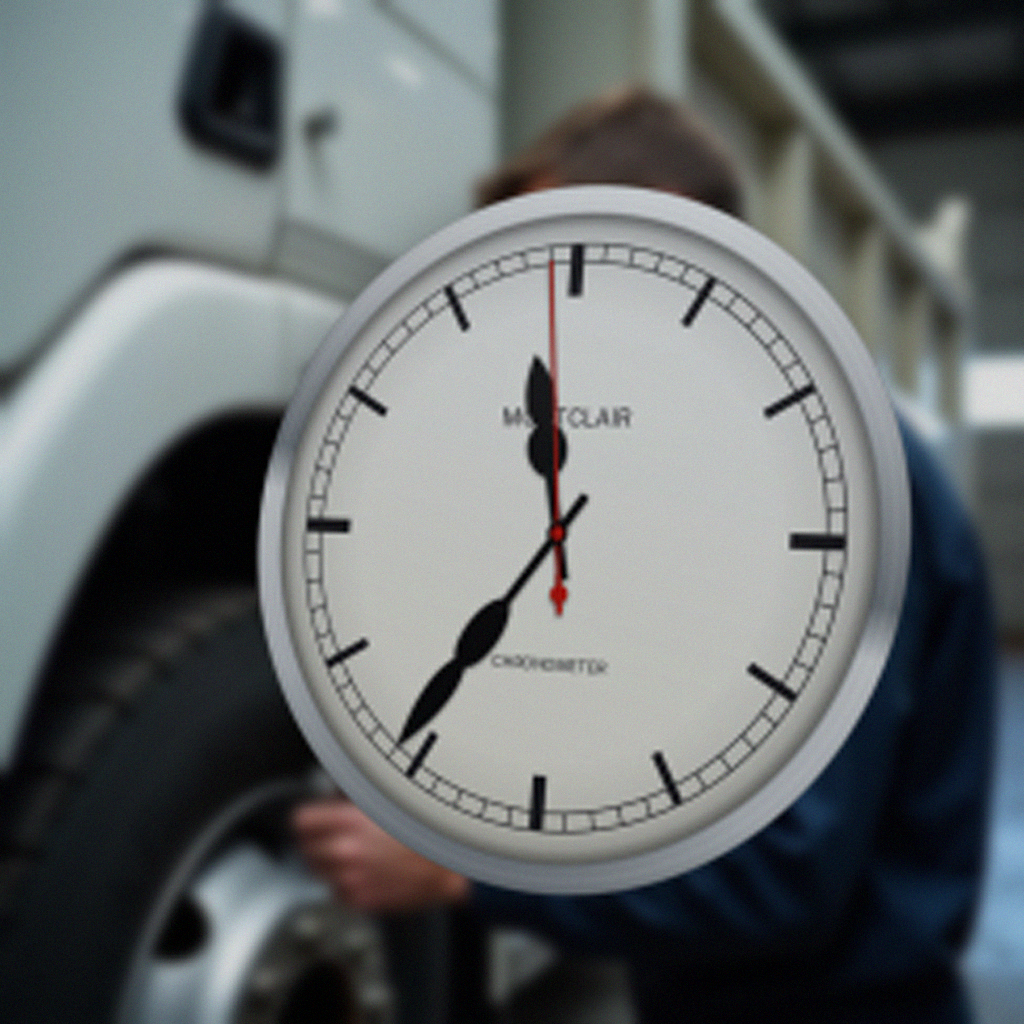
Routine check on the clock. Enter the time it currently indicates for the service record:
11:35:59
